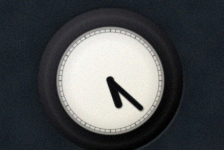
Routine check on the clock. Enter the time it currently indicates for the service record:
5:22
